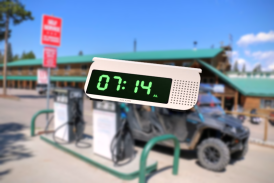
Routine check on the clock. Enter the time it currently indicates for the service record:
7:14
